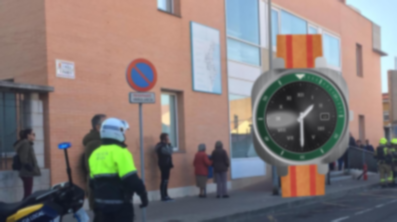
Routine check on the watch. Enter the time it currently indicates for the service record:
1:30
